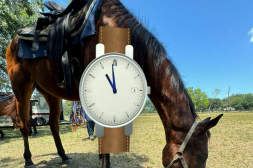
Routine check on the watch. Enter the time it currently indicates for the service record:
10:59
